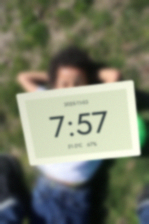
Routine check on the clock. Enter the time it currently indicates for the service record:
7:57
